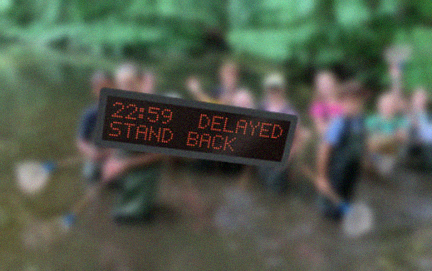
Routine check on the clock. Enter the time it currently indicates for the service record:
22:59
